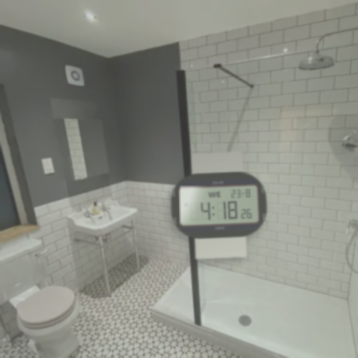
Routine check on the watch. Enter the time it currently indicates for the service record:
4:18
